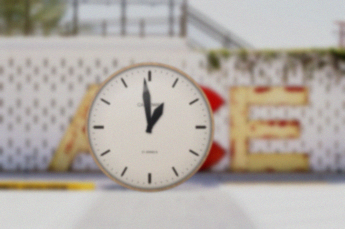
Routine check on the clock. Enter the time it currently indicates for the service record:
12:59
